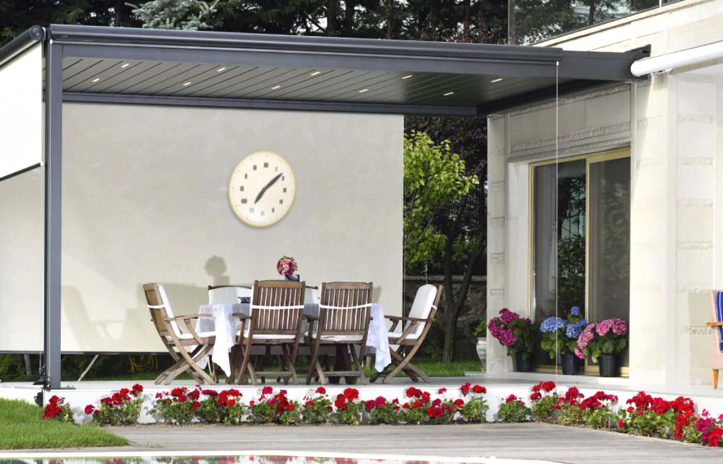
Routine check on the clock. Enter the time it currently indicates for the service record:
7:08
